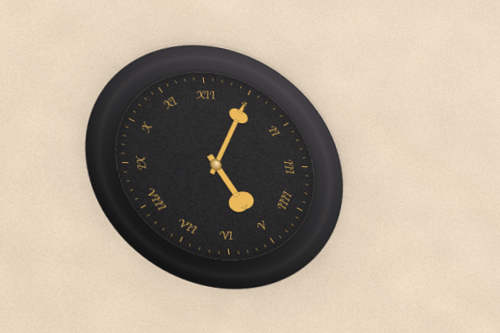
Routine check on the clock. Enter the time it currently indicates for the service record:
5:05
